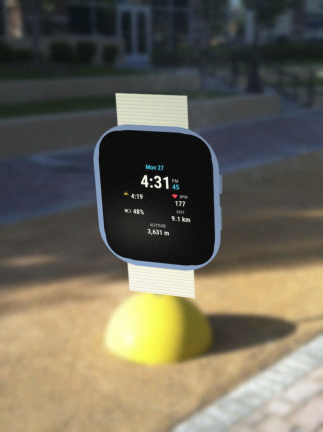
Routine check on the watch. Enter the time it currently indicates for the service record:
4:31
